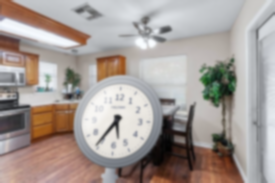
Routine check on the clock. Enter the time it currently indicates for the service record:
5:36
